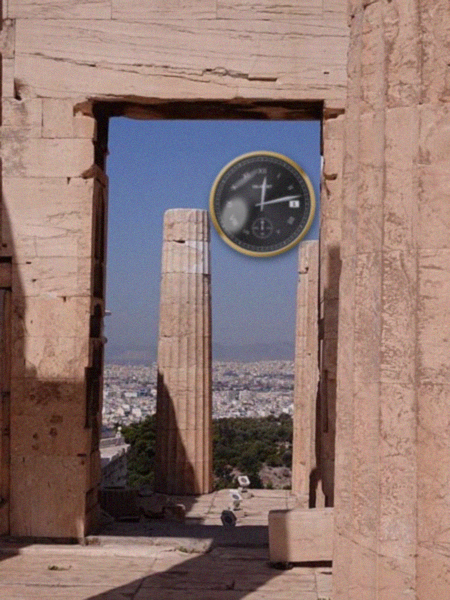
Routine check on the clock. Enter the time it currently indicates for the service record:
12:13
